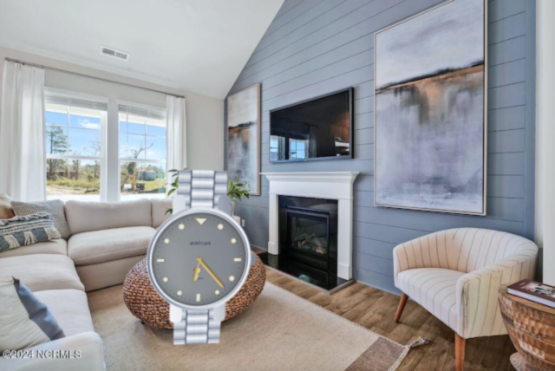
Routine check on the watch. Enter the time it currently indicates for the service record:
6:23
